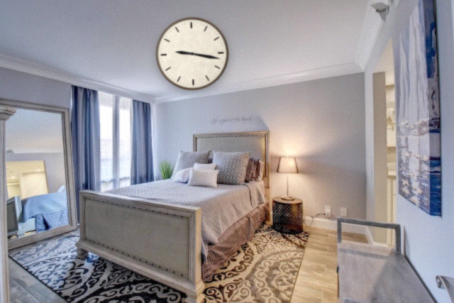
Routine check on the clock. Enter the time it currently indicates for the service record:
9:17
